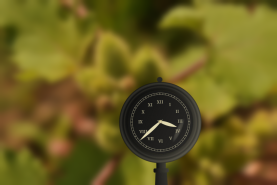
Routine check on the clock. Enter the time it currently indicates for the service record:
3:38
